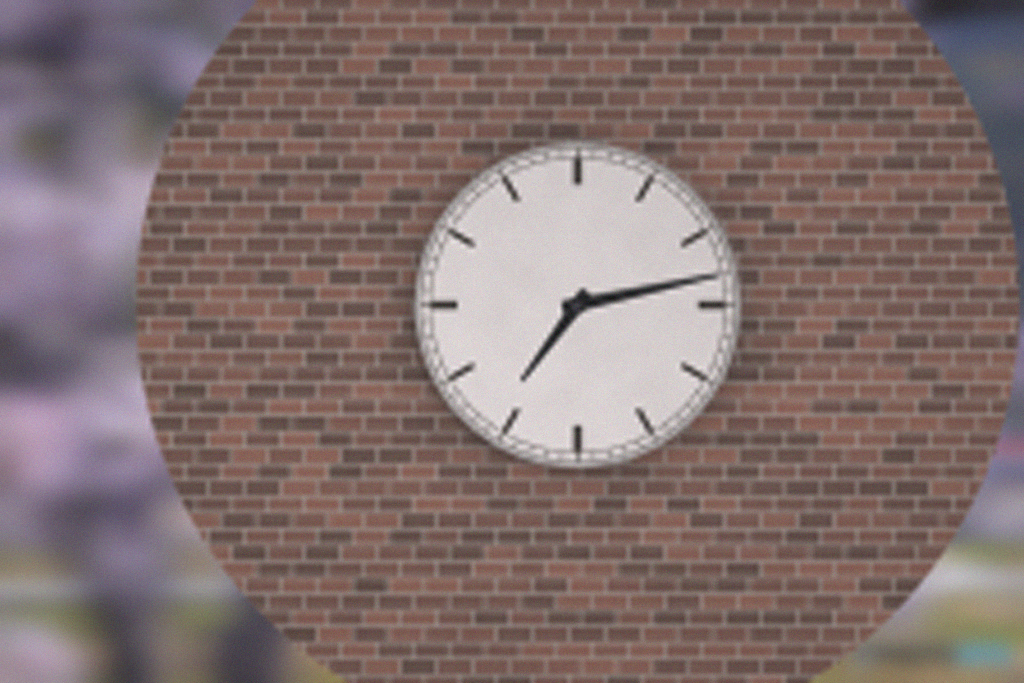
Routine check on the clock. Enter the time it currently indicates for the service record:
7:13
